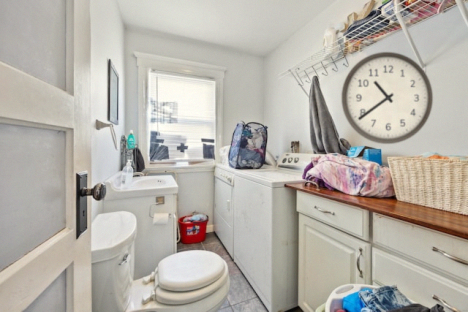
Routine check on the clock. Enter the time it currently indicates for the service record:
10:39
